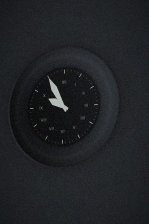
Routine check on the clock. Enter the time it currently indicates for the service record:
9:55
